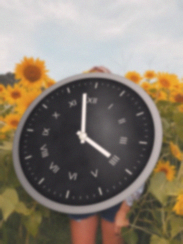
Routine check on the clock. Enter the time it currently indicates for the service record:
3:58
